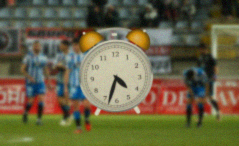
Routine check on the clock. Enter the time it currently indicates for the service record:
4:33
